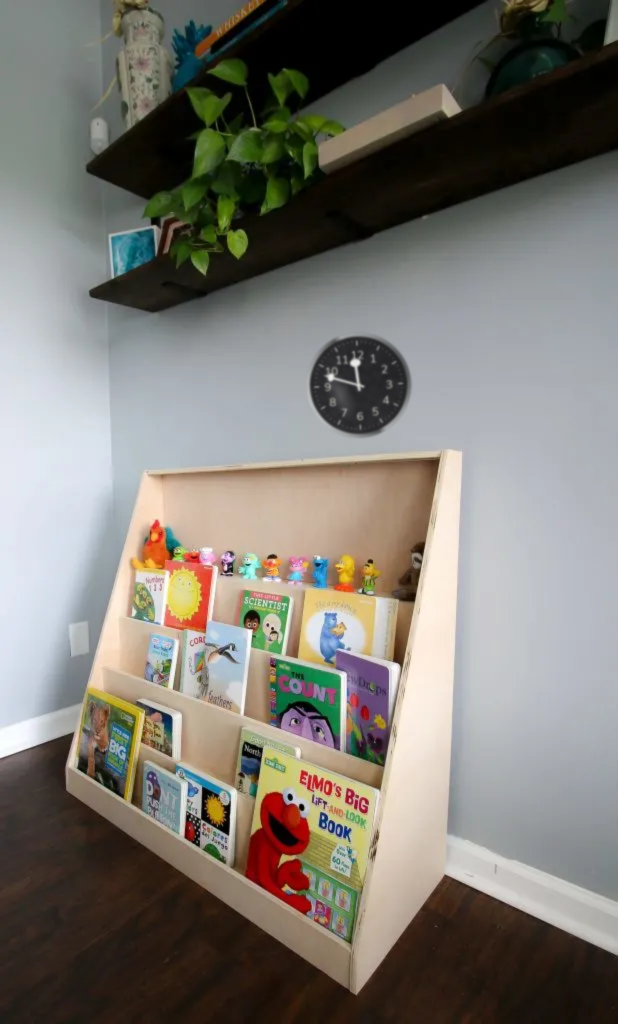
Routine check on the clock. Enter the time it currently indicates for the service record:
11:48
